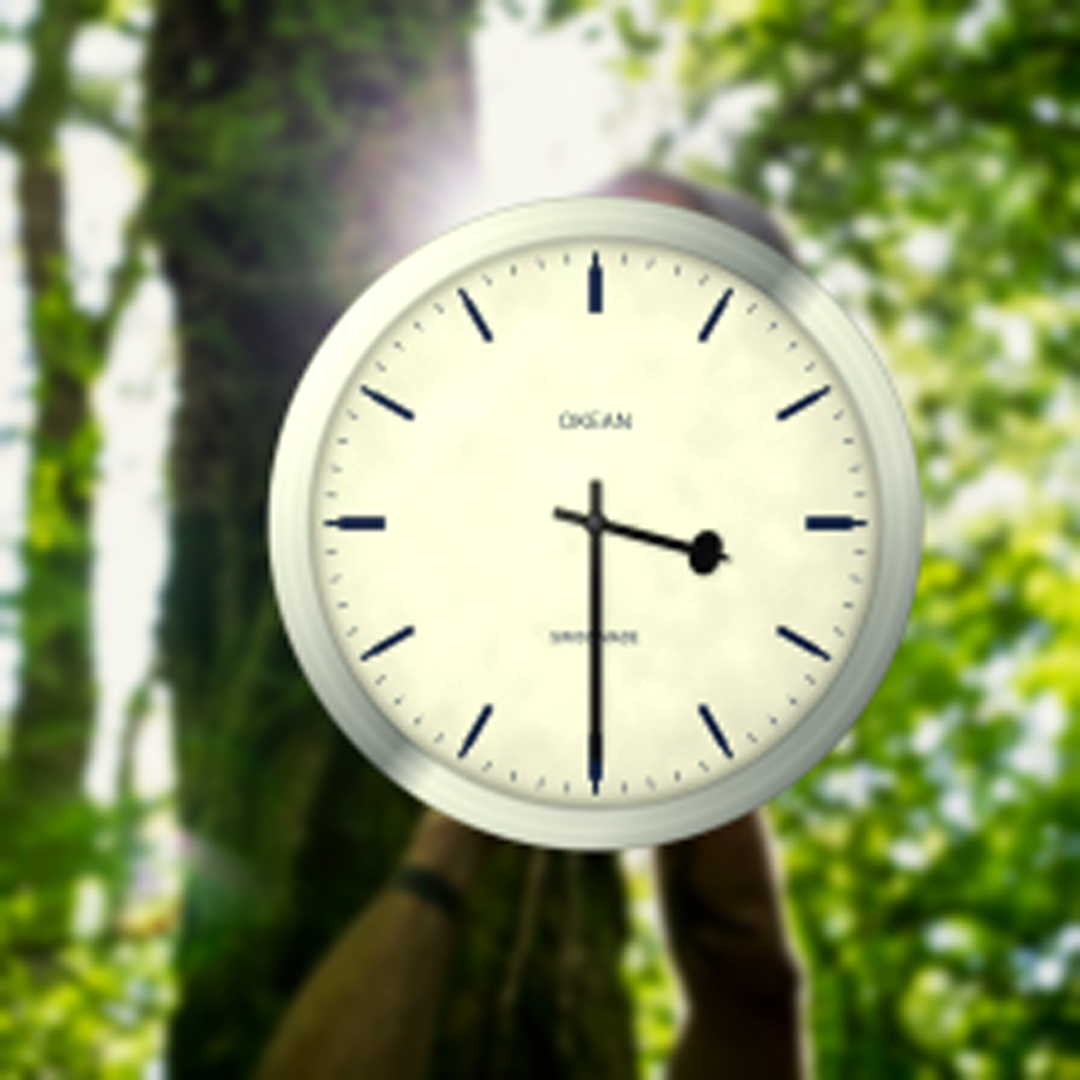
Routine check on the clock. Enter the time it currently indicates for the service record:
3:30
